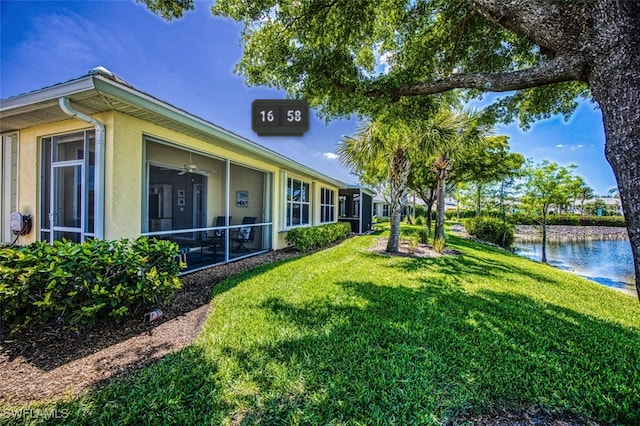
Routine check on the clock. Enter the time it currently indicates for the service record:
16:58
